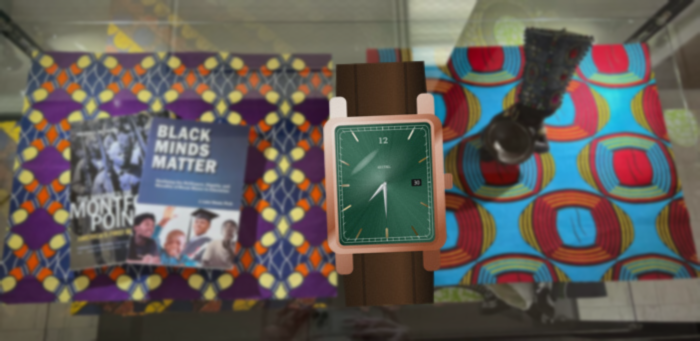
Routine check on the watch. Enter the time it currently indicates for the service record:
7:30
